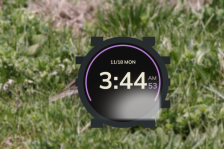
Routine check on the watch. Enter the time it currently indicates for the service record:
3:44:53
